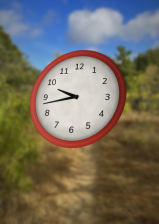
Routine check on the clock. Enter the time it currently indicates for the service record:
9:43
